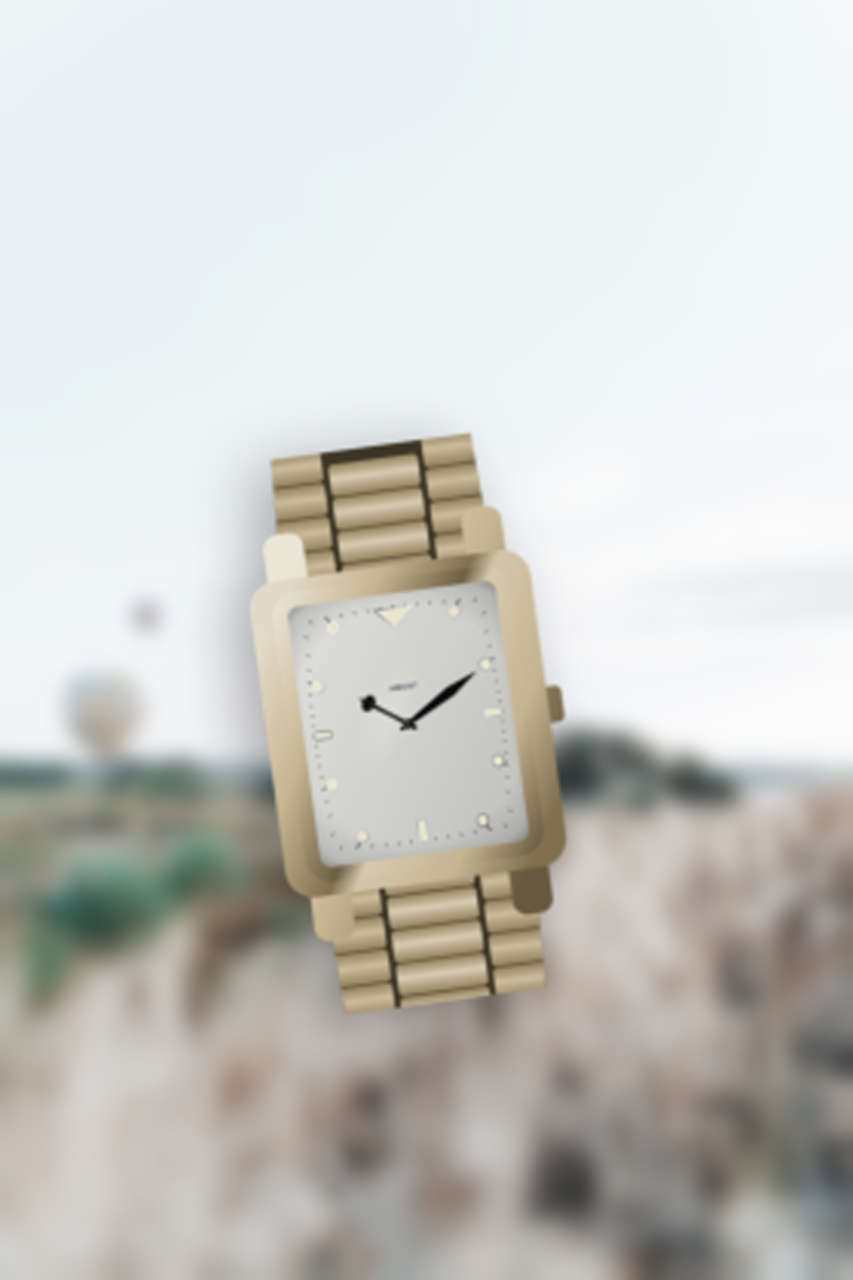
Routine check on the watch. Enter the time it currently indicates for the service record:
10:10
